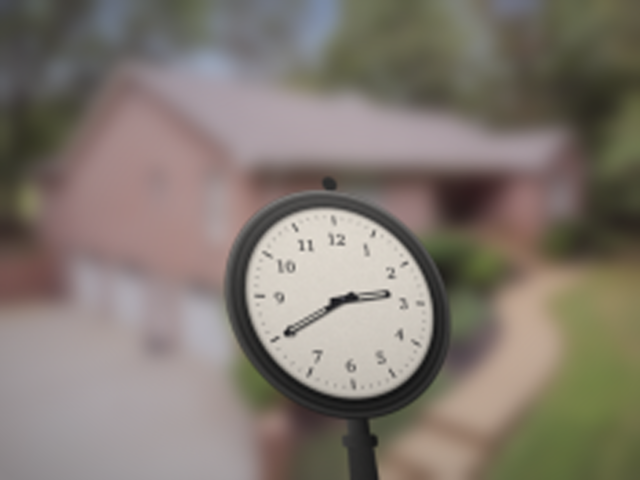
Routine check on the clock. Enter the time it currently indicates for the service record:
2:40
